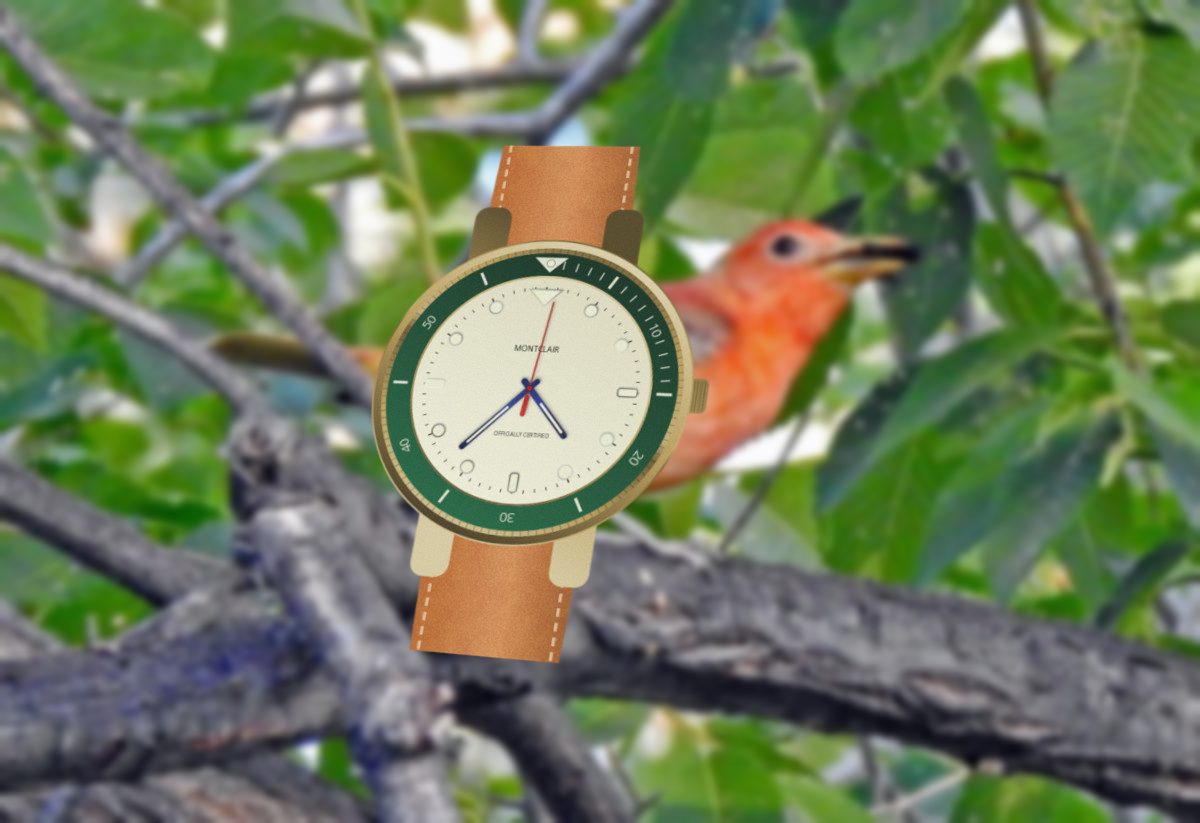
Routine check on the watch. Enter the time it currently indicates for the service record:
4:37:01
